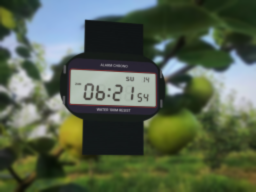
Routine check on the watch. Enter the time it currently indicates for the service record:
6:21
